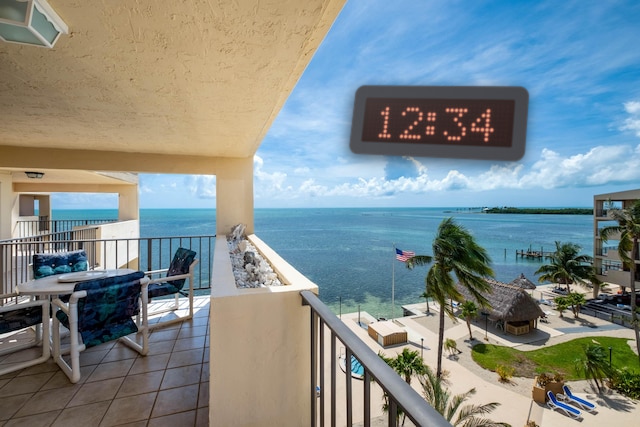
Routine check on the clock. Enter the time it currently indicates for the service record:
12:34
